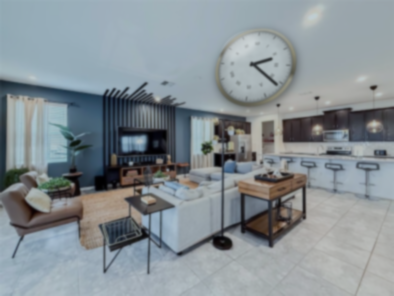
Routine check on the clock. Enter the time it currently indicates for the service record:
2:21
